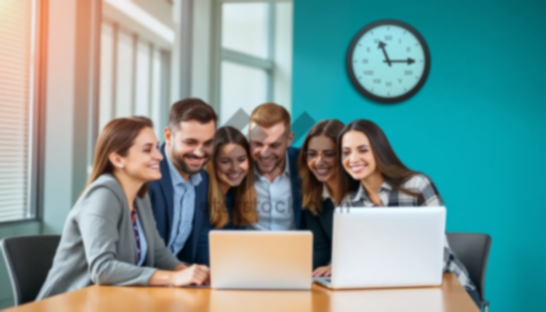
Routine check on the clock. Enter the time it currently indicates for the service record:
11:15
